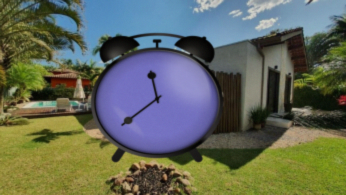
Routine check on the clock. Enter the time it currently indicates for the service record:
11:38
